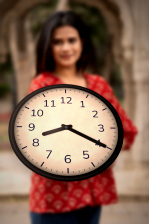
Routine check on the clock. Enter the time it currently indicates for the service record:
8:20
